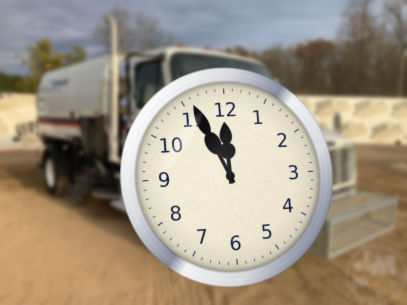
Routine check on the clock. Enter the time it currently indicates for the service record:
11:56
